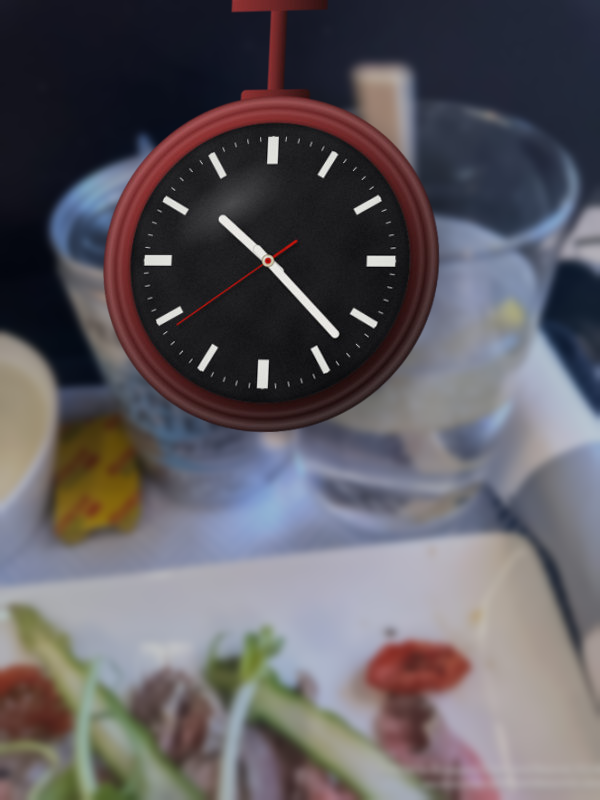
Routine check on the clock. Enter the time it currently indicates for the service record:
10:22:39
